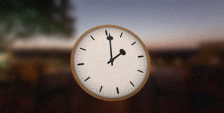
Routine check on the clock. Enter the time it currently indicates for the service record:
2:01
